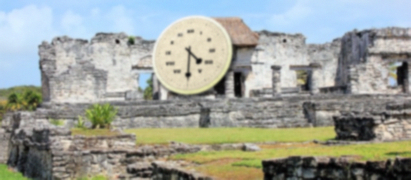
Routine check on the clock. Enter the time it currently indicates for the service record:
4:30
